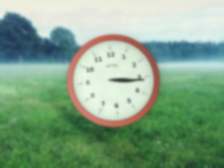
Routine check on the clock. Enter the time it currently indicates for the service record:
3:16
